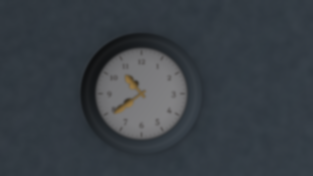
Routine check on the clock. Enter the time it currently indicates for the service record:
10:39
